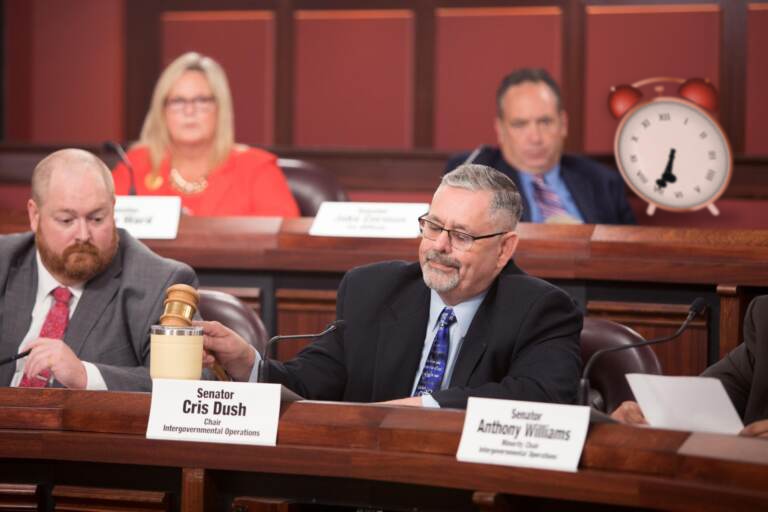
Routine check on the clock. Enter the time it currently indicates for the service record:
6:35
